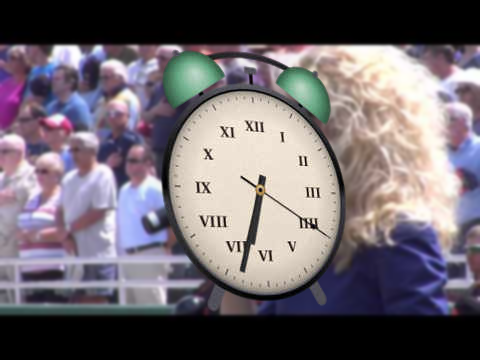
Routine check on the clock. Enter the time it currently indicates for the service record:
6:33:20
